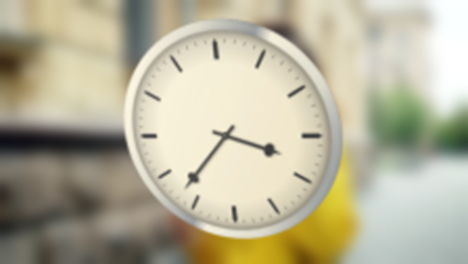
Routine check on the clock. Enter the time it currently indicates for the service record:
3:37
